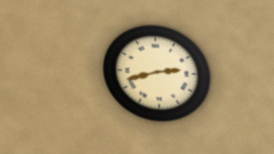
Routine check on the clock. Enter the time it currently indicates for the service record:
2:42
